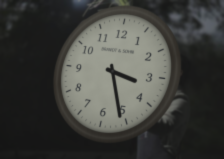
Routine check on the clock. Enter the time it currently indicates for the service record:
3:26
